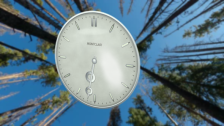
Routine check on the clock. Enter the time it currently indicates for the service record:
6:32
